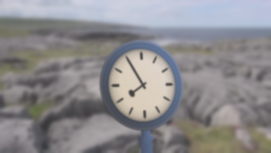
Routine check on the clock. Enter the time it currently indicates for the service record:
7:55
